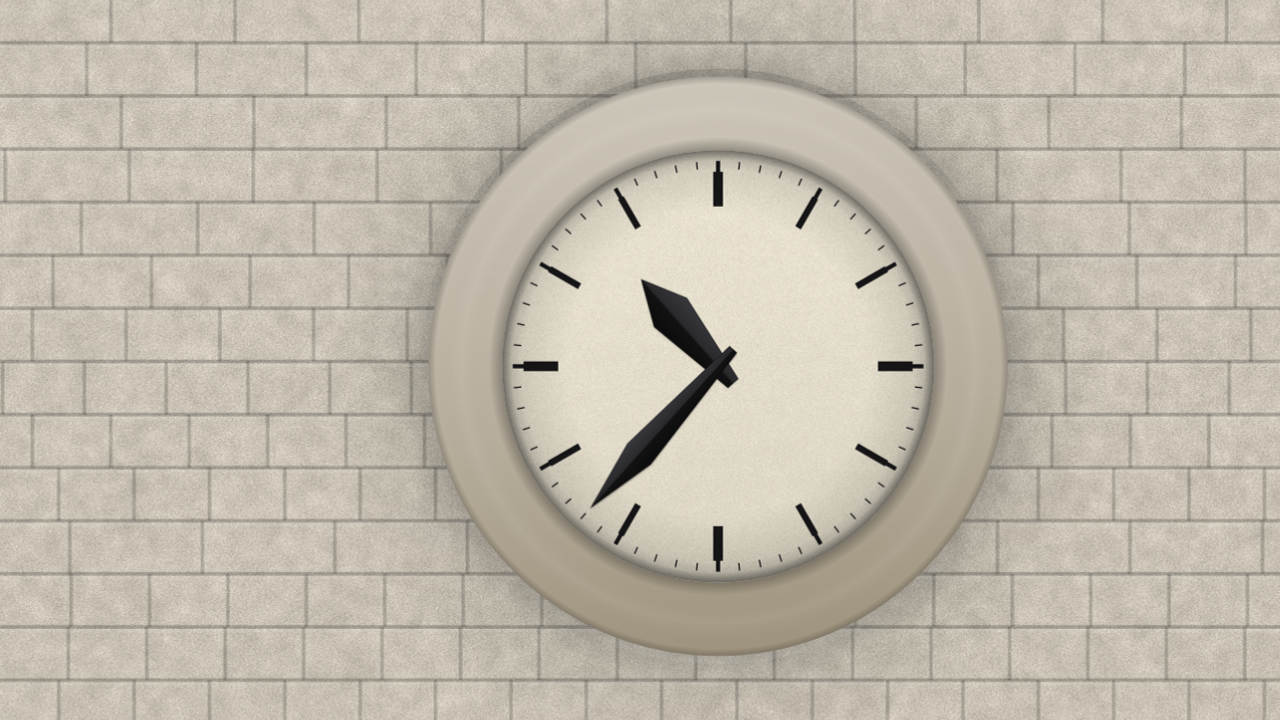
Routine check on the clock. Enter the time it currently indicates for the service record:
10:37
